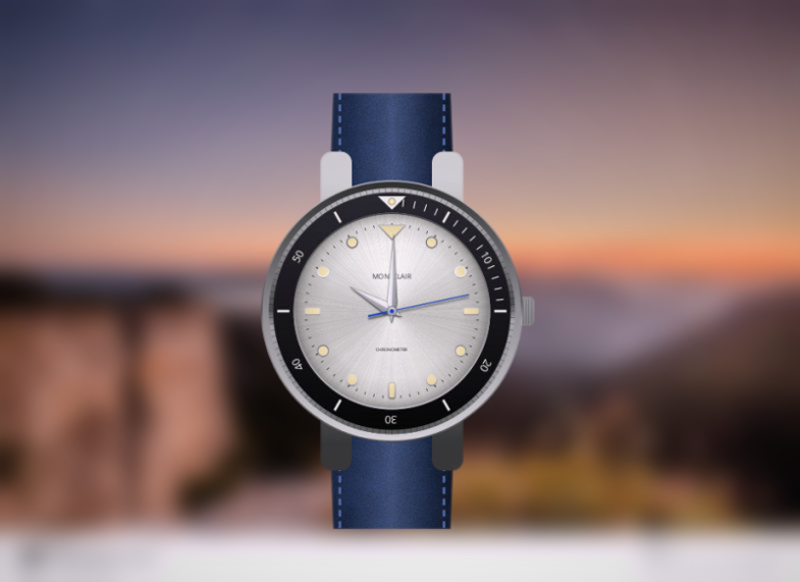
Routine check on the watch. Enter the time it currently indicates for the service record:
10:00:13
